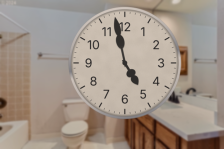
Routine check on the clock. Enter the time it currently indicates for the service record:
4:58
